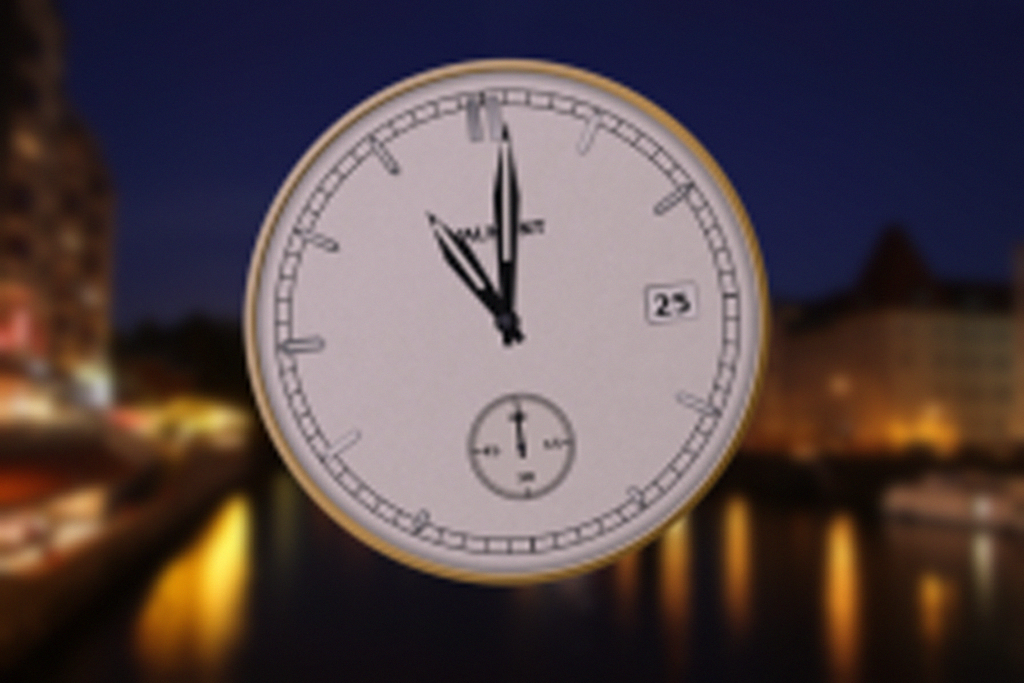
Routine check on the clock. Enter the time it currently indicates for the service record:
11:01
